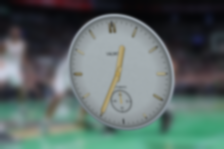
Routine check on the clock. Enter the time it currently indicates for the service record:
12:35
